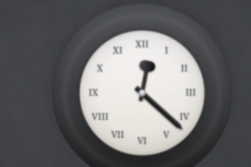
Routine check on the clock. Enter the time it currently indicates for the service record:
12:22
